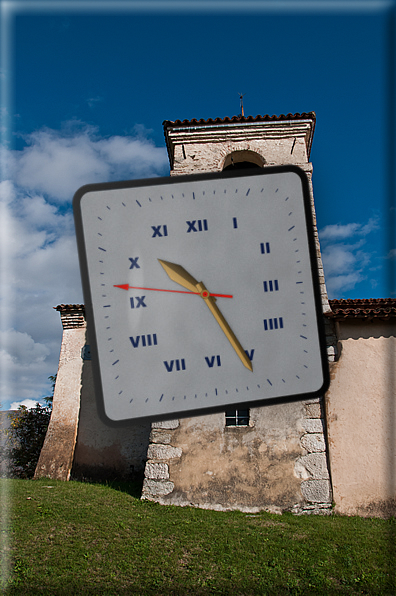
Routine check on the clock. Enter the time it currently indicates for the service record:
10:25:47
